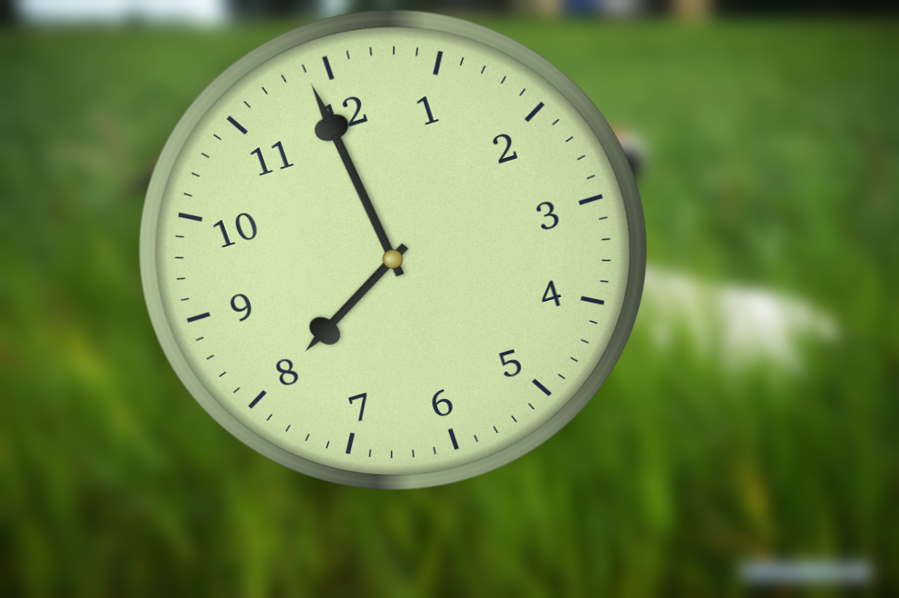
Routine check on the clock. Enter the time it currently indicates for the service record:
7:59
